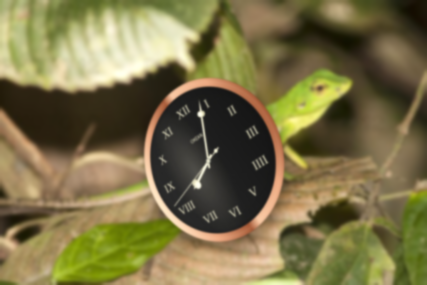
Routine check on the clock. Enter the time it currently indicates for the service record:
8:03:42
